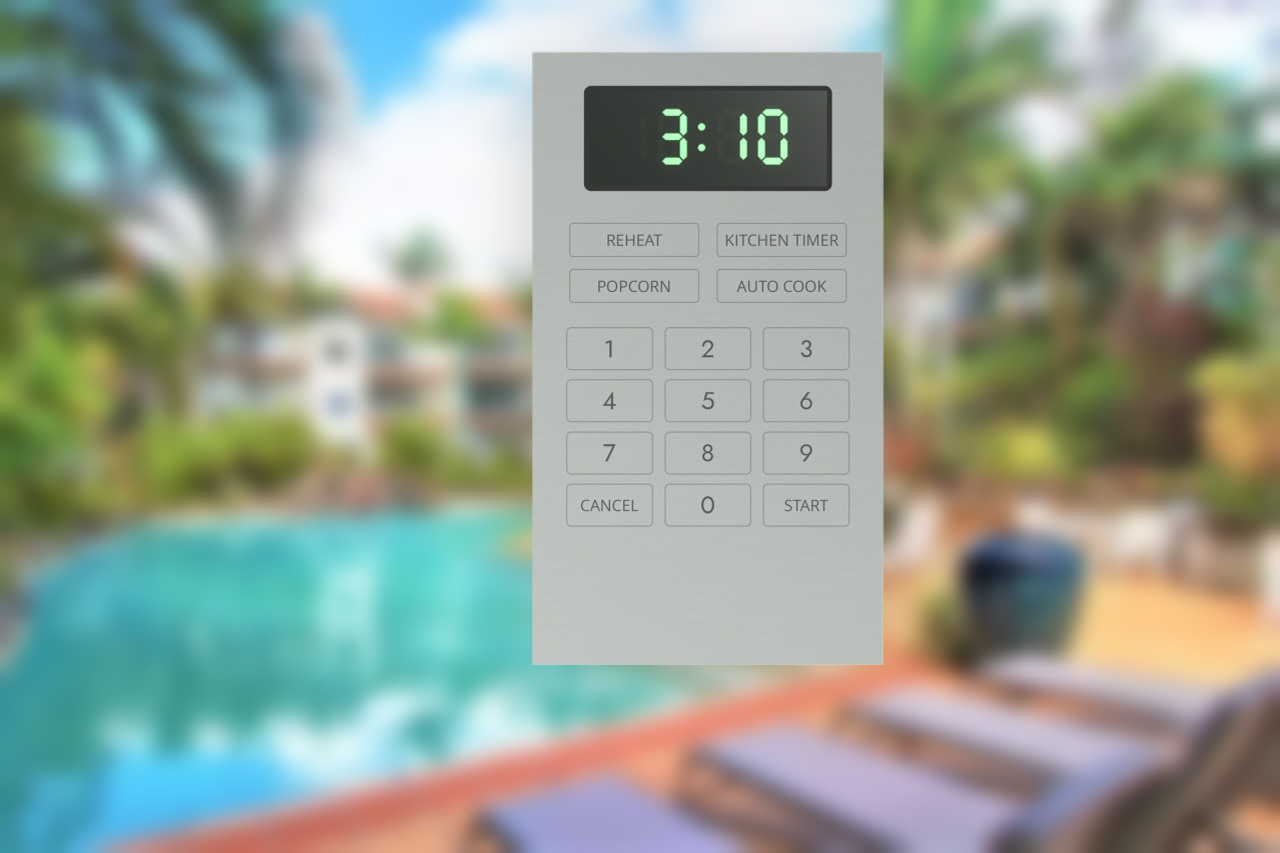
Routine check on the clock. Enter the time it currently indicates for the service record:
3:10
